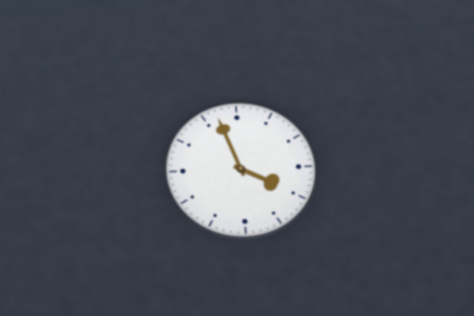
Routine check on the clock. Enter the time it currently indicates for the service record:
3:57
